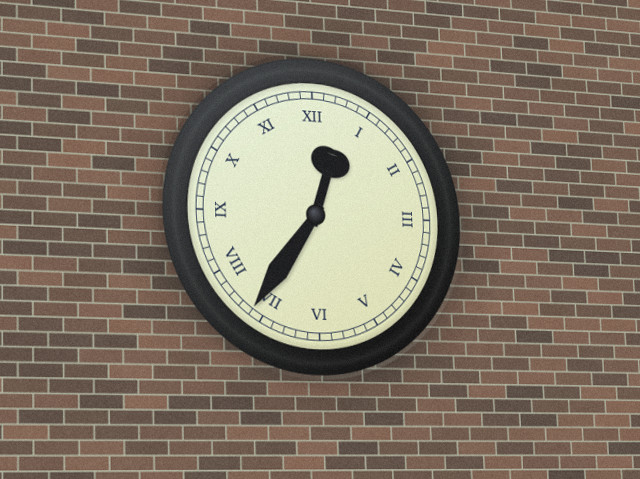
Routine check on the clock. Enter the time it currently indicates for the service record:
12:36
